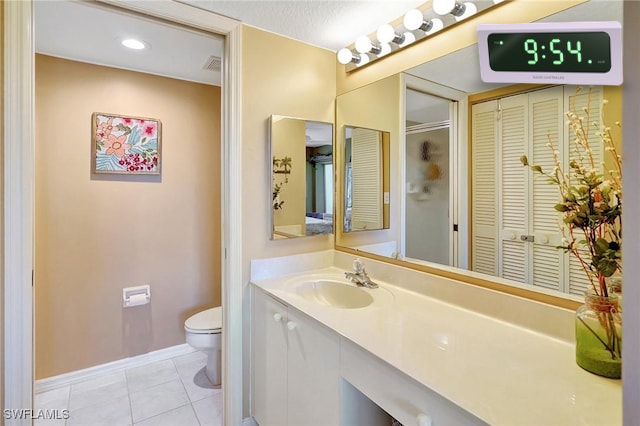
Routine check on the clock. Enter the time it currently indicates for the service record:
9:54
